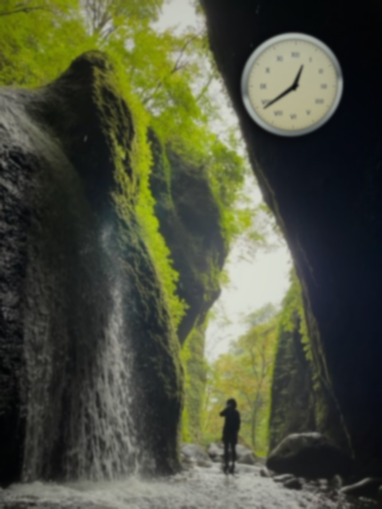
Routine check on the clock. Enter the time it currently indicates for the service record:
12:39
